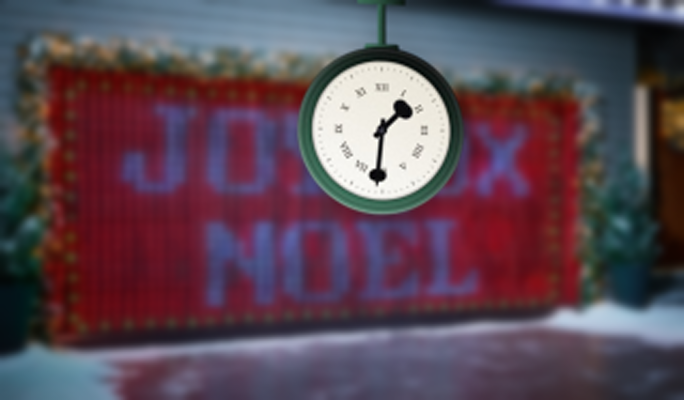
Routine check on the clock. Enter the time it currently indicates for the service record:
1:31
